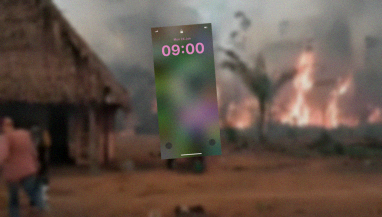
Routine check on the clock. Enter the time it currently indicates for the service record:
9:00
